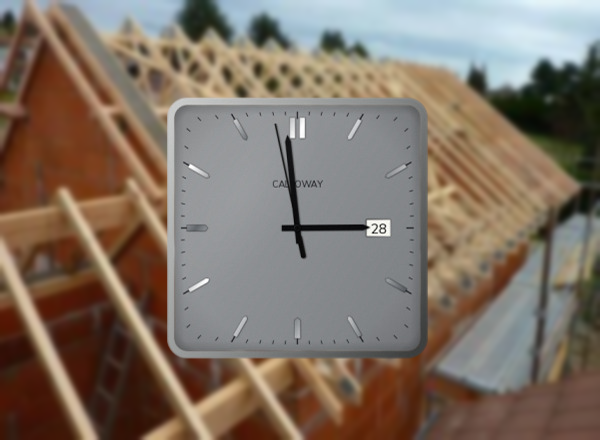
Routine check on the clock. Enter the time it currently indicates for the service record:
2:58:58
